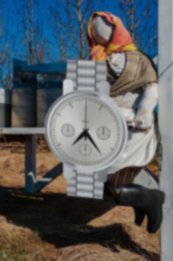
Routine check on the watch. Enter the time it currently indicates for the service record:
7:24
